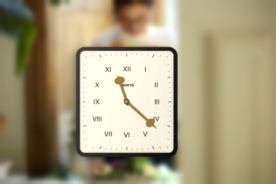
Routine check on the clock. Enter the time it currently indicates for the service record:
11:22
